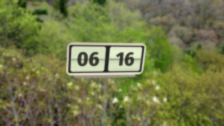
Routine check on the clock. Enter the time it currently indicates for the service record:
6:16
